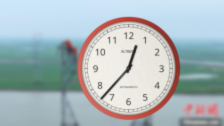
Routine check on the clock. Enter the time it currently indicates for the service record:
12:37
